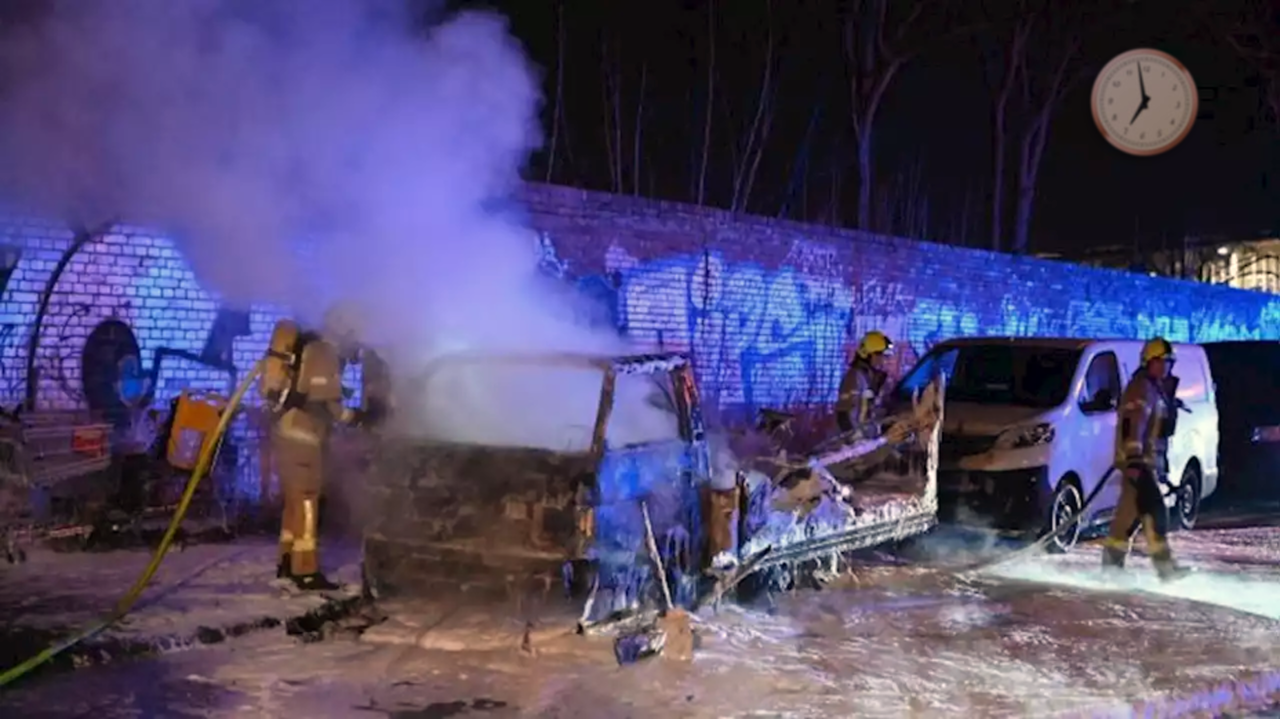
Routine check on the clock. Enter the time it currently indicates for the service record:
6:58
